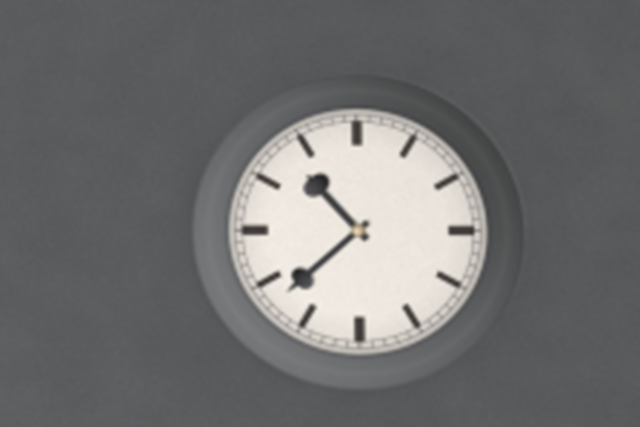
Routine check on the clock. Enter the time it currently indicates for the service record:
10:38
